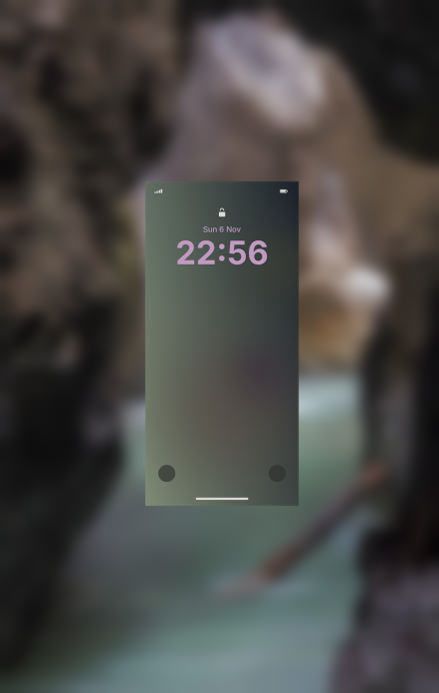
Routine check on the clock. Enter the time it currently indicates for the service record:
22:56
